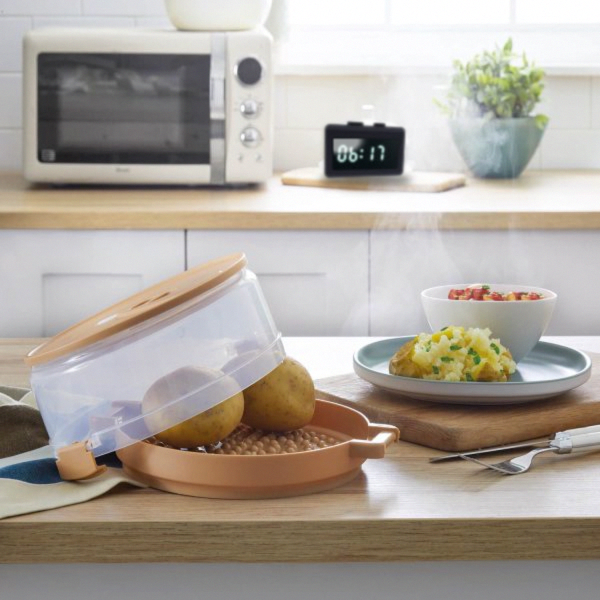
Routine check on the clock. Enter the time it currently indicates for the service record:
6:17
